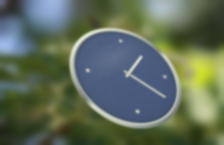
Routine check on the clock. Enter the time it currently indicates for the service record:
1:21
